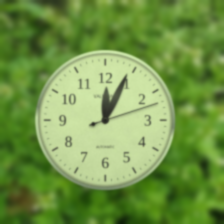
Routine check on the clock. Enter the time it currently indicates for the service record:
12:04:12
